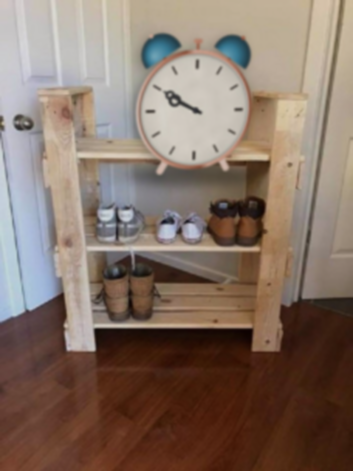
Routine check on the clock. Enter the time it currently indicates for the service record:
9:50
